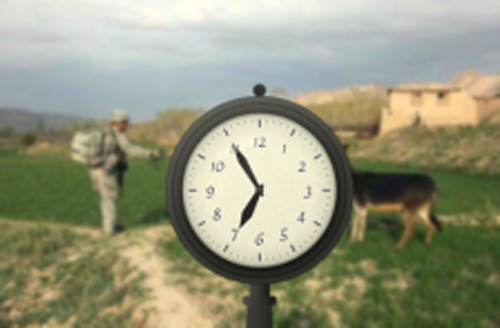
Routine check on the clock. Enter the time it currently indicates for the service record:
6:55
